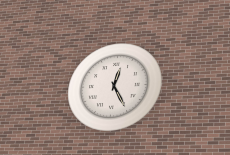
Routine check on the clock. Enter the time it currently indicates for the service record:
12:25
